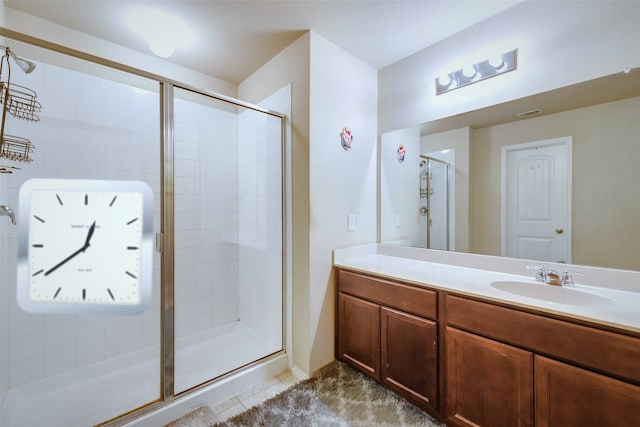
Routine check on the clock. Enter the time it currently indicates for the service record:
12:39
